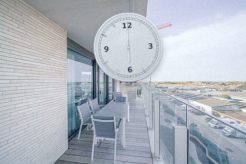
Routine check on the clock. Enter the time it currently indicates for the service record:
6:00
